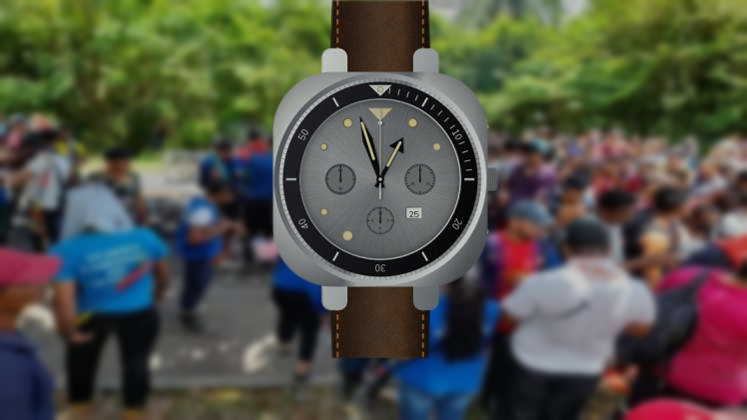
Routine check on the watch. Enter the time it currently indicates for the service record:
12:57
